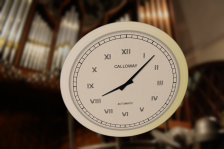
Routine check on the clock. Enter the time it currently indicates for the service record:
8:07
